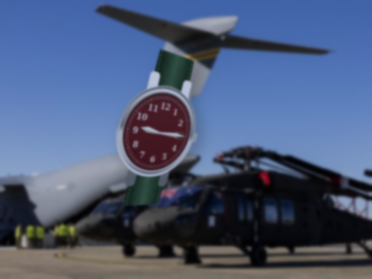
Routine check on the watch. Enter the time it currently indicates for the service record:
9:15
